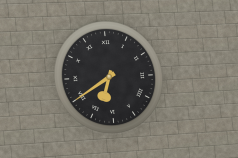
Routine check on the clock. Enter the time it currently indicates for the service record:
6:40
